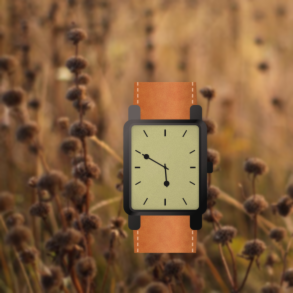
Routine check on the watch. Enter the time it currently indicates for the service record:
5:50
